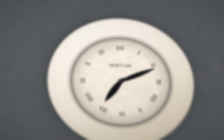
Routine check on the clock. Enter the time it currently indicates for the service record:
7:11
